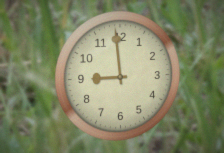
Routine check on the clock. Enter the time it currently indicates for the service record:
8:59
